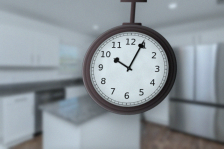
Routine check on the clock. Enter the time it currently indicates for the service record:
10:04
